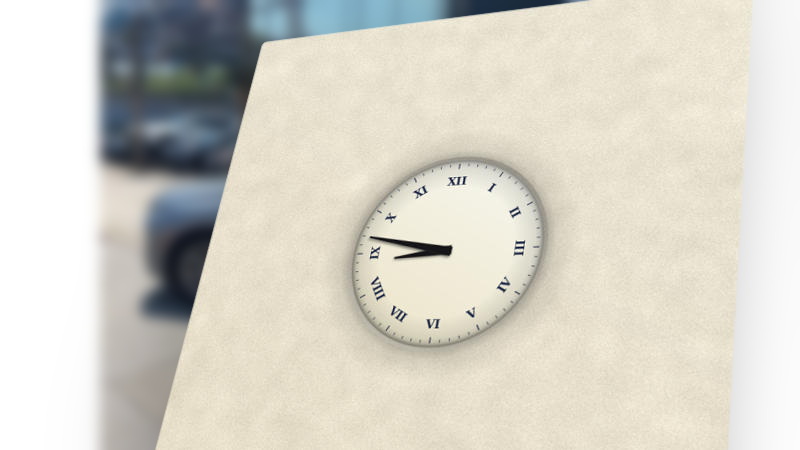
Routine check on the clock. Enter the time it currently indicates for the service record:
8:47
